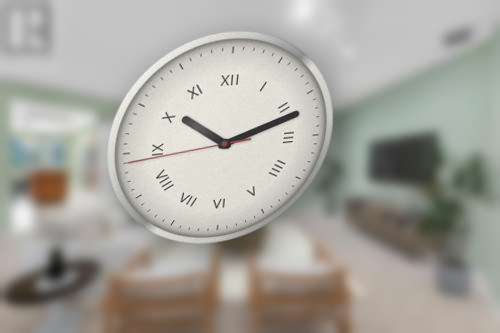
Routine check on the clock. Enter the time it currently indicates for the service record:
10:11:44
